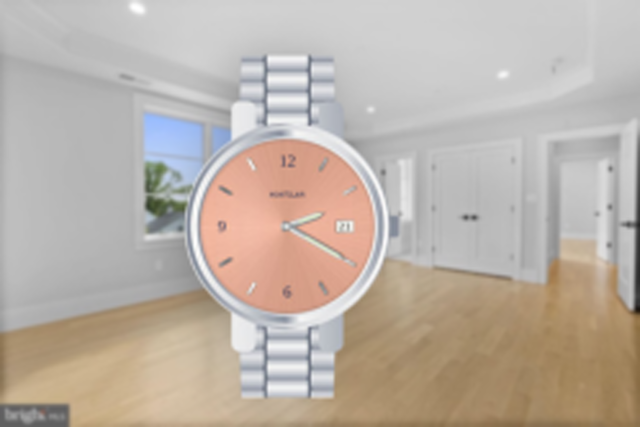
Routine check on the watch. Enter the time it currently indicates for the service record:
2:20
